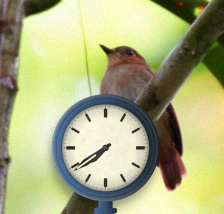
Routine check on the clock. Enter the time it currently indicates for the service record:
7:39
